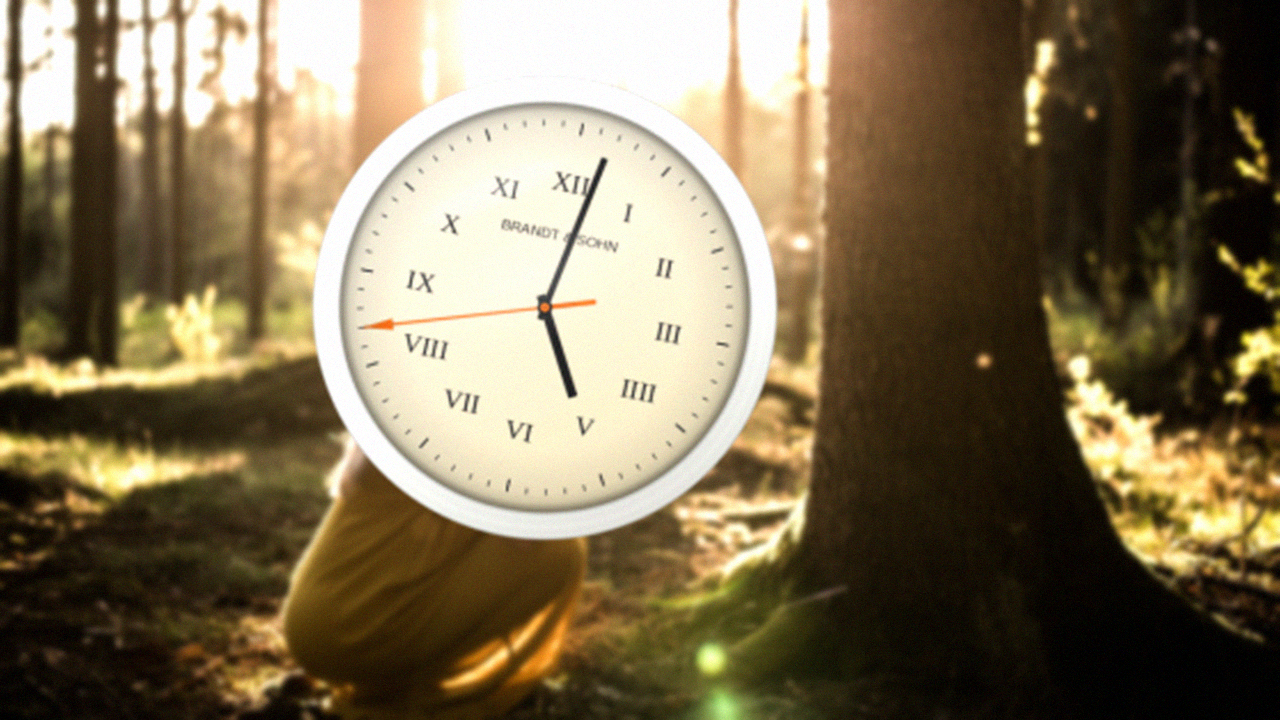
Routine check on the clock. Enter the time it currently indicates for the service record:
5:01:42
